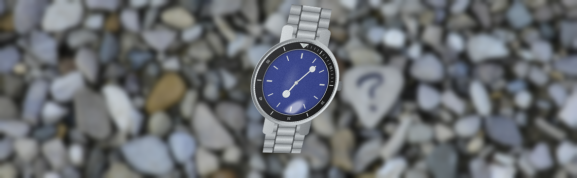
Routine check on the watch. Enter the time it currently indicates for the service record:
7:07
